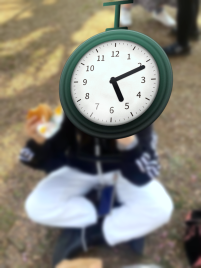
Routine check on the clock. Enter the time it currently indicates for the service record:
5:11
